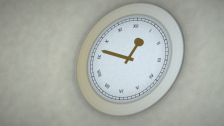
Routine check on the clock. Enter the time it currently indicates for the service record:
12:47
